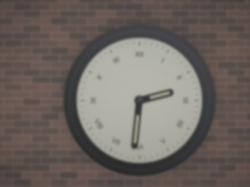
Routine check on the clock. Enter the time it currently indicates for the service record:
2:31
